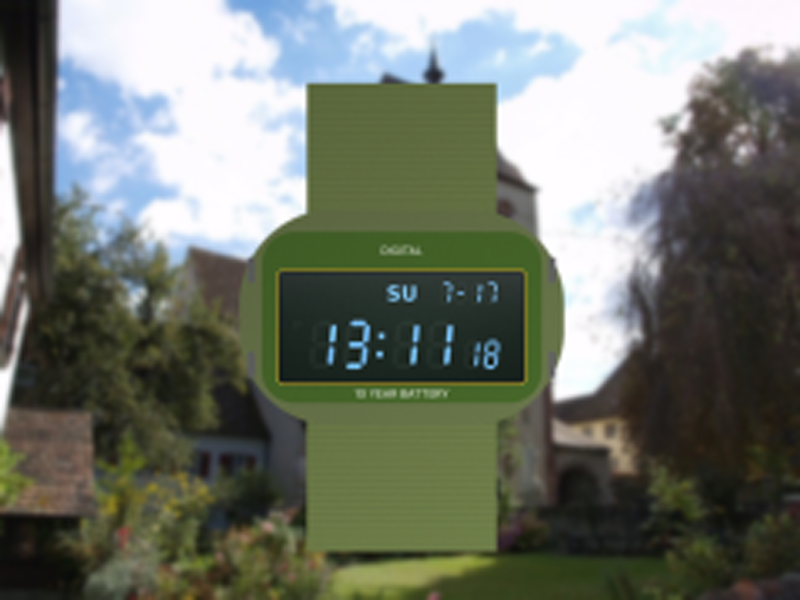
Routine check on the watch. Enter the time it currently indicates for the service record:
13:11:18
